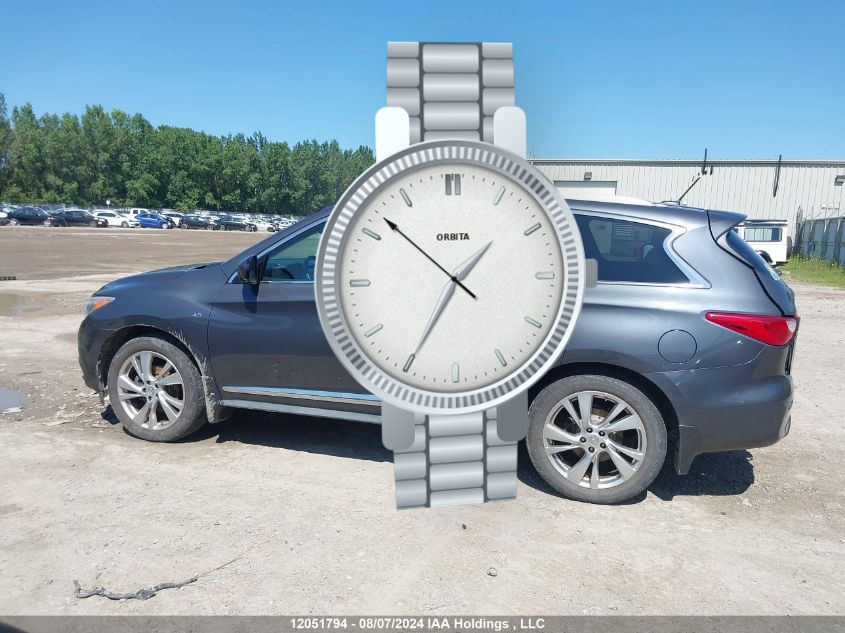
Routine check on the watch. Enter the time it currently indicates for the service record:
1:34:52
